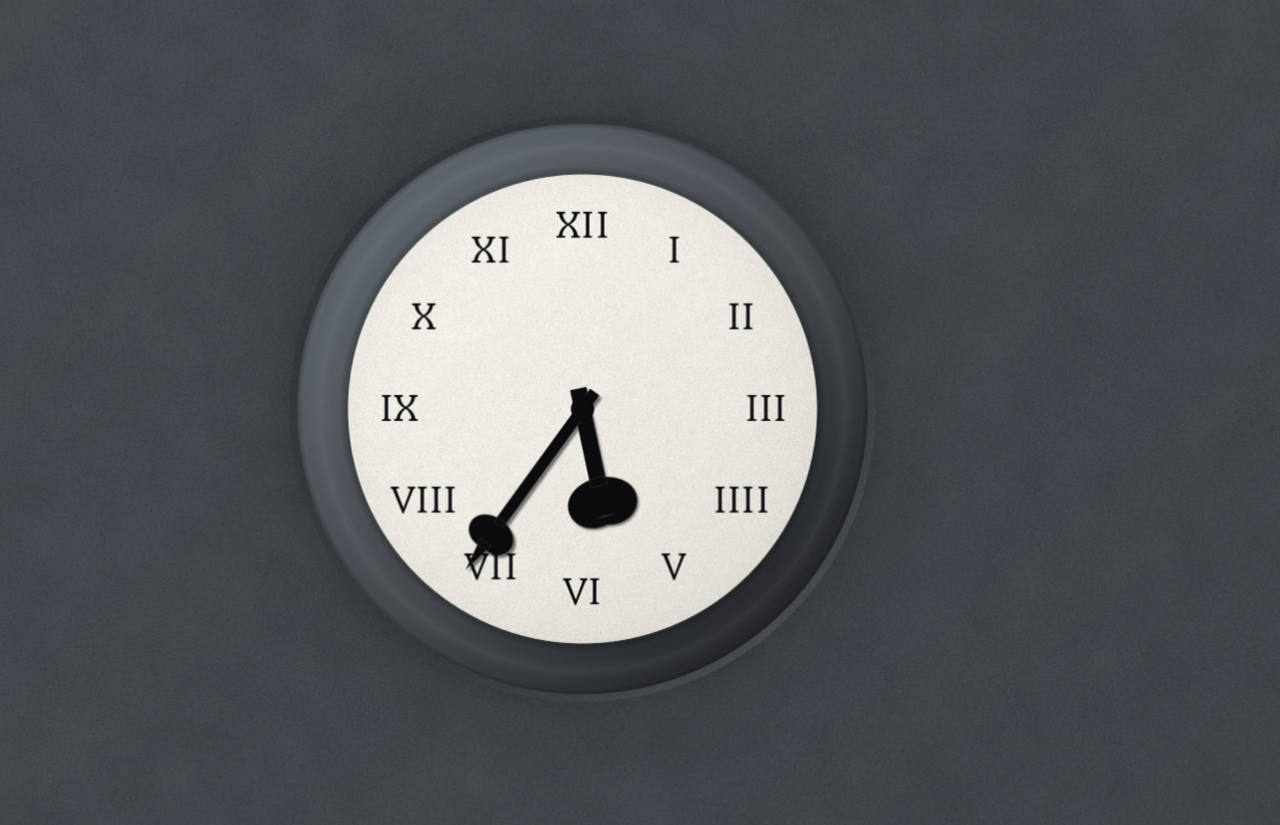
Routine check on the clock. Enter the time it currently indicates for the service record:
5:36
